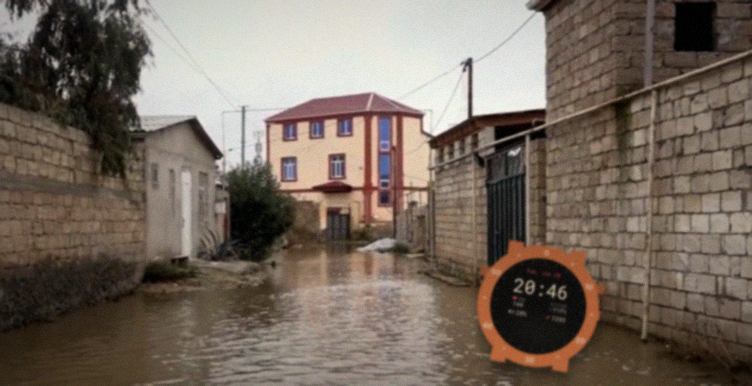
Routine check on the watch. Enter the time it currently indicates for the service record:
20:46
